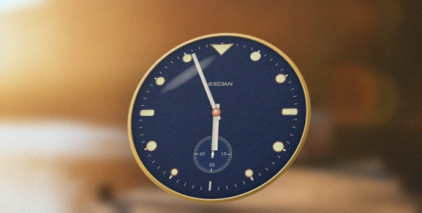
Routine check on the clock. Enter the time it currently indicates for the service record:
5:56
